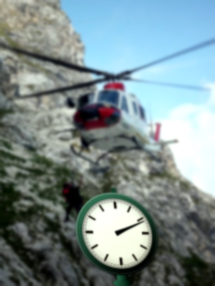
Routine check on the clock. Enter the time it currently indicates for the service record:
2:11
